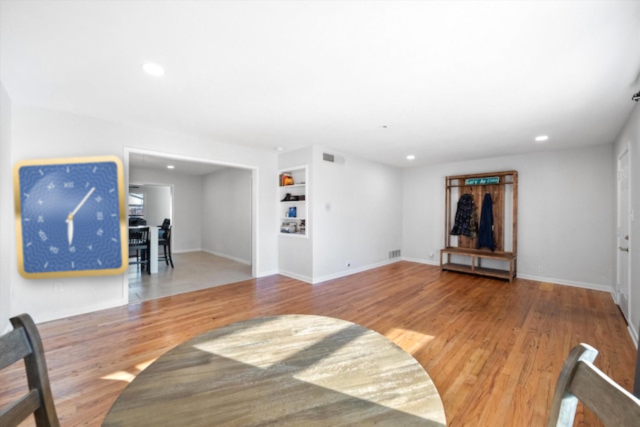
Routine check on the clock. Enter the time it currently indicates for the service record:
6:07
